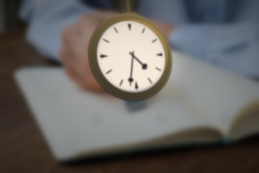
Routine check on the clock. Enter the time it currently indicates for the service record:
4:32
